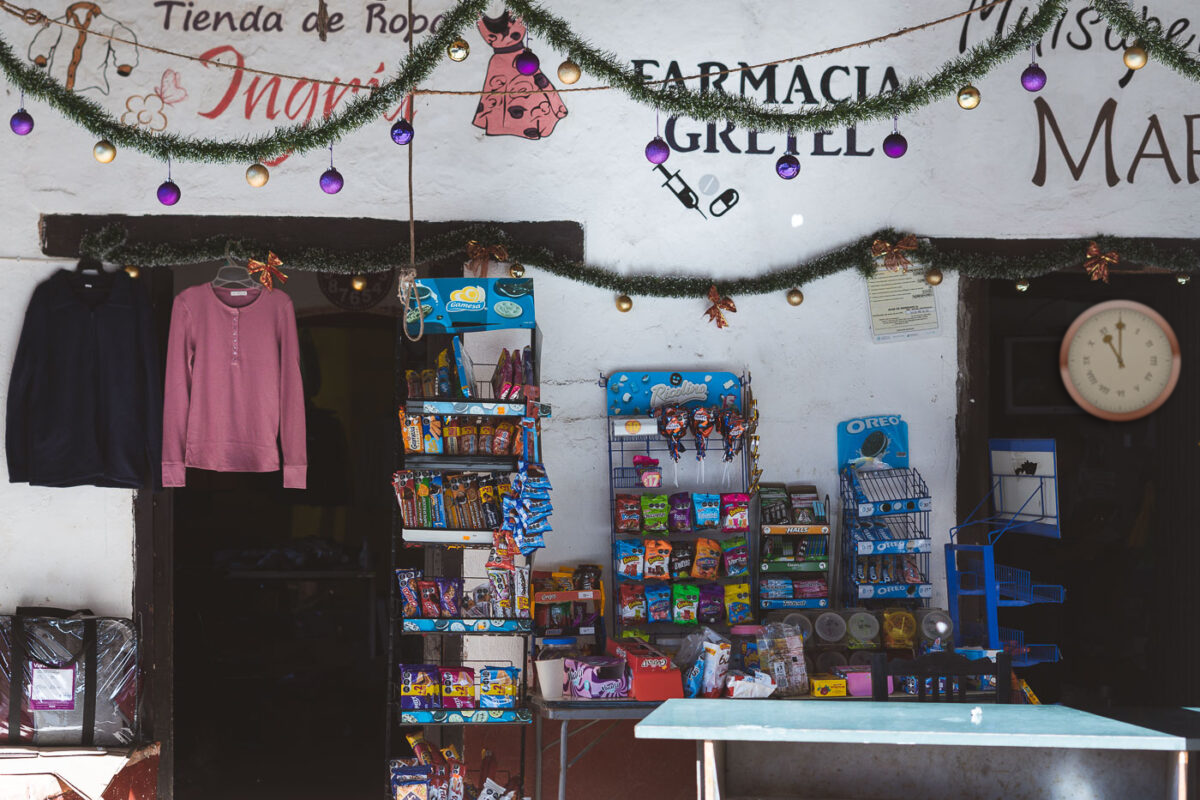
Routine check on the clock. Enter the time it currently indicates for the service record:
11:00
